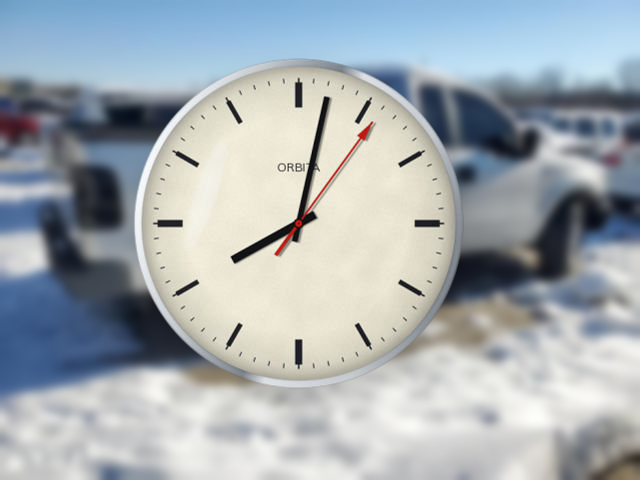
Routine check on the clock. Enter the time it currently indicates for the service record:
8:02:06
